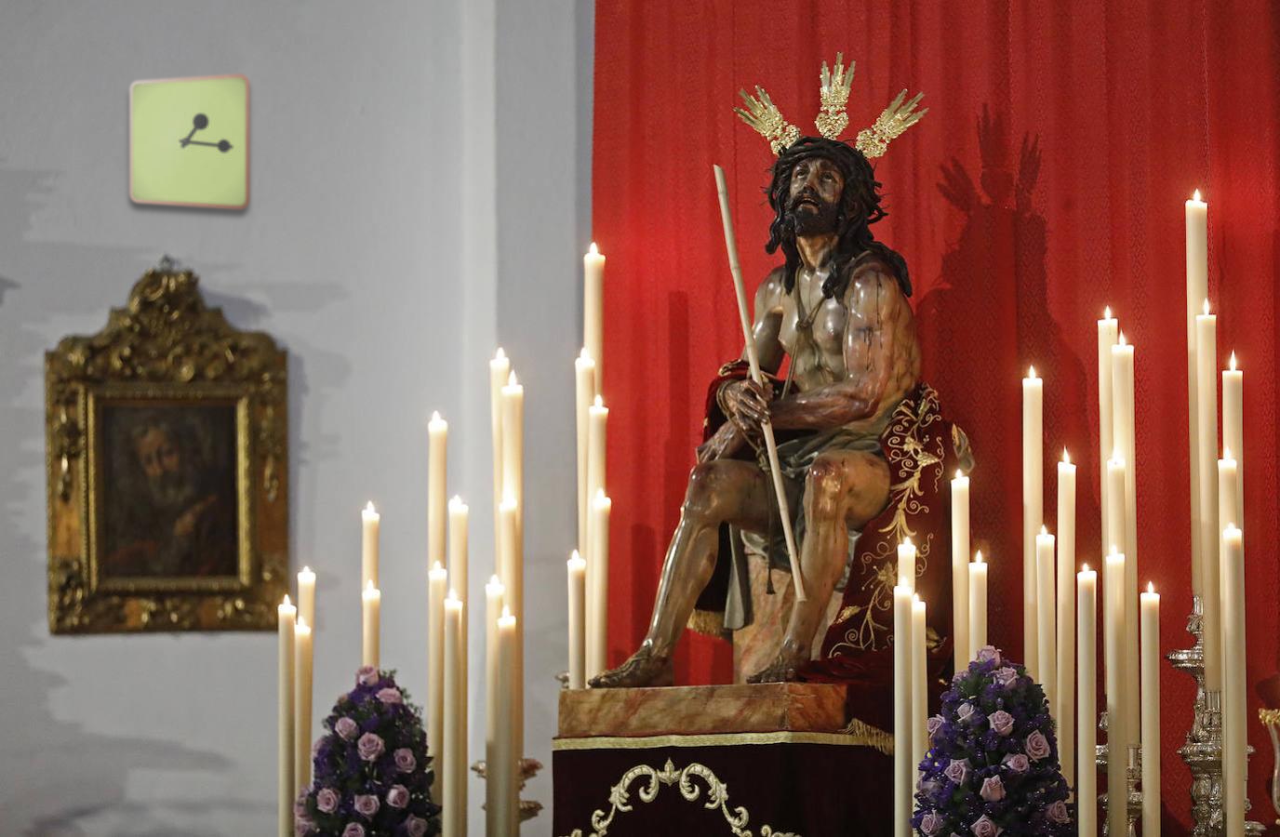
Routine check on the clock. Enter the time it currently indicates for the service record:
1:16
